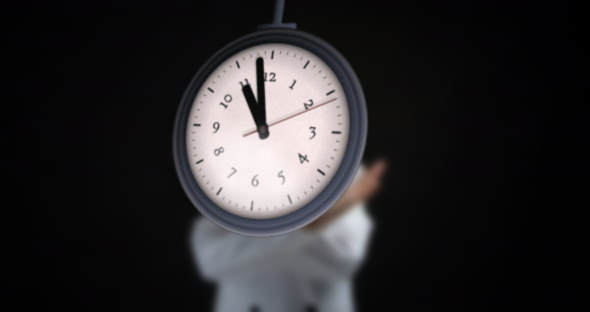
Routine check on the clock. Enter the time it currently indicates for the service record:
10:58:11
